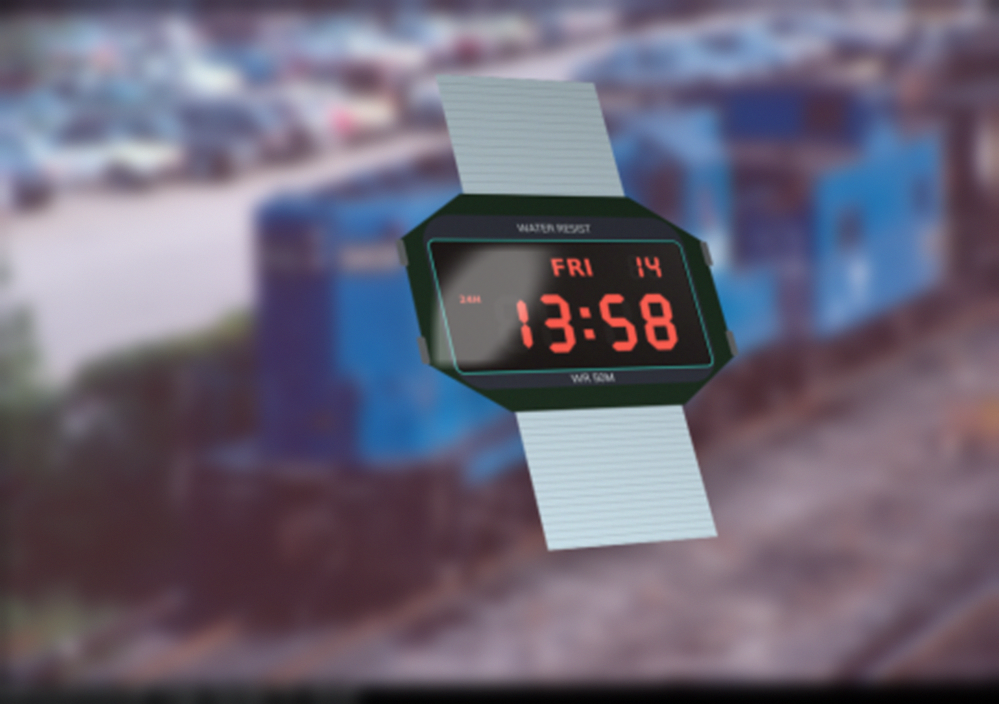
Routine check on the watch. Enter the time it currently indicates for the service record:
13:58
